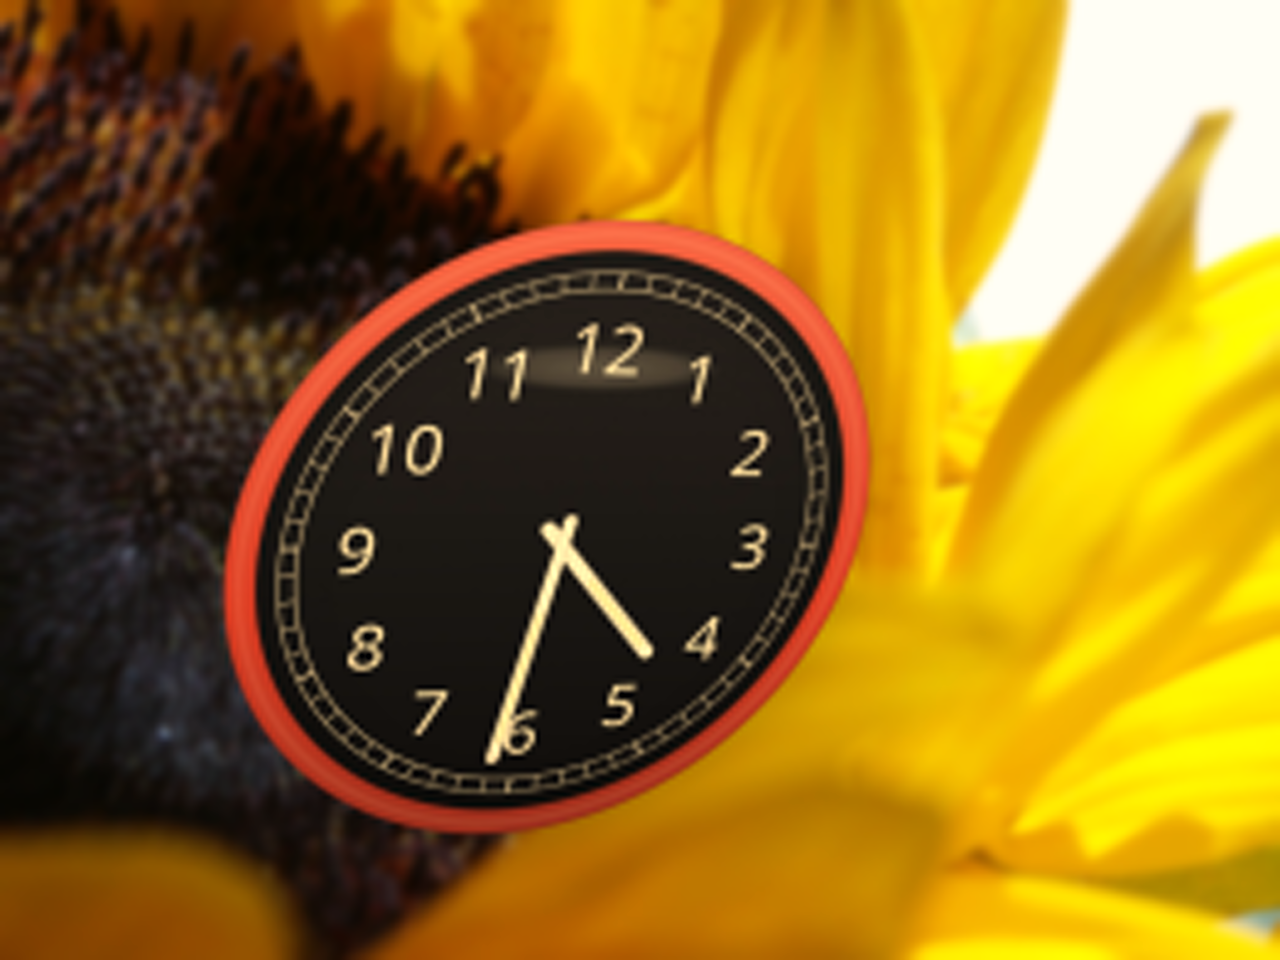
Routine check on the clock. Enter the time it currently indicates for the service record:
4:31
